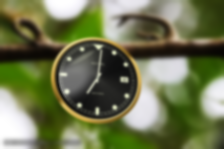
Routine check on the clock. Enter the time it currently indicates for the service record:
7:01
